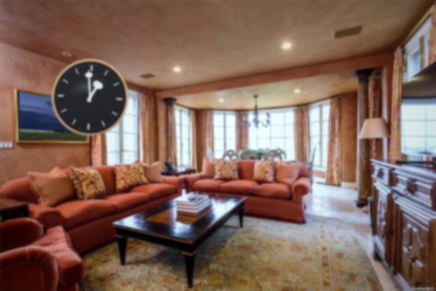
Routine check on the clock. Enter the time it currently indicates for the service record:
12:59
